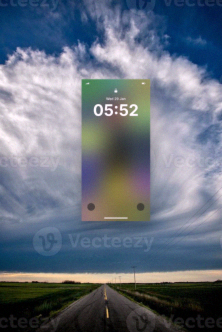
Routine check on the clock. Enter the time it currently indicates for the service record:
5:52
